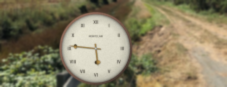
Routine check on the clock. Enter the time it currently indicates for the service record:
5:46
